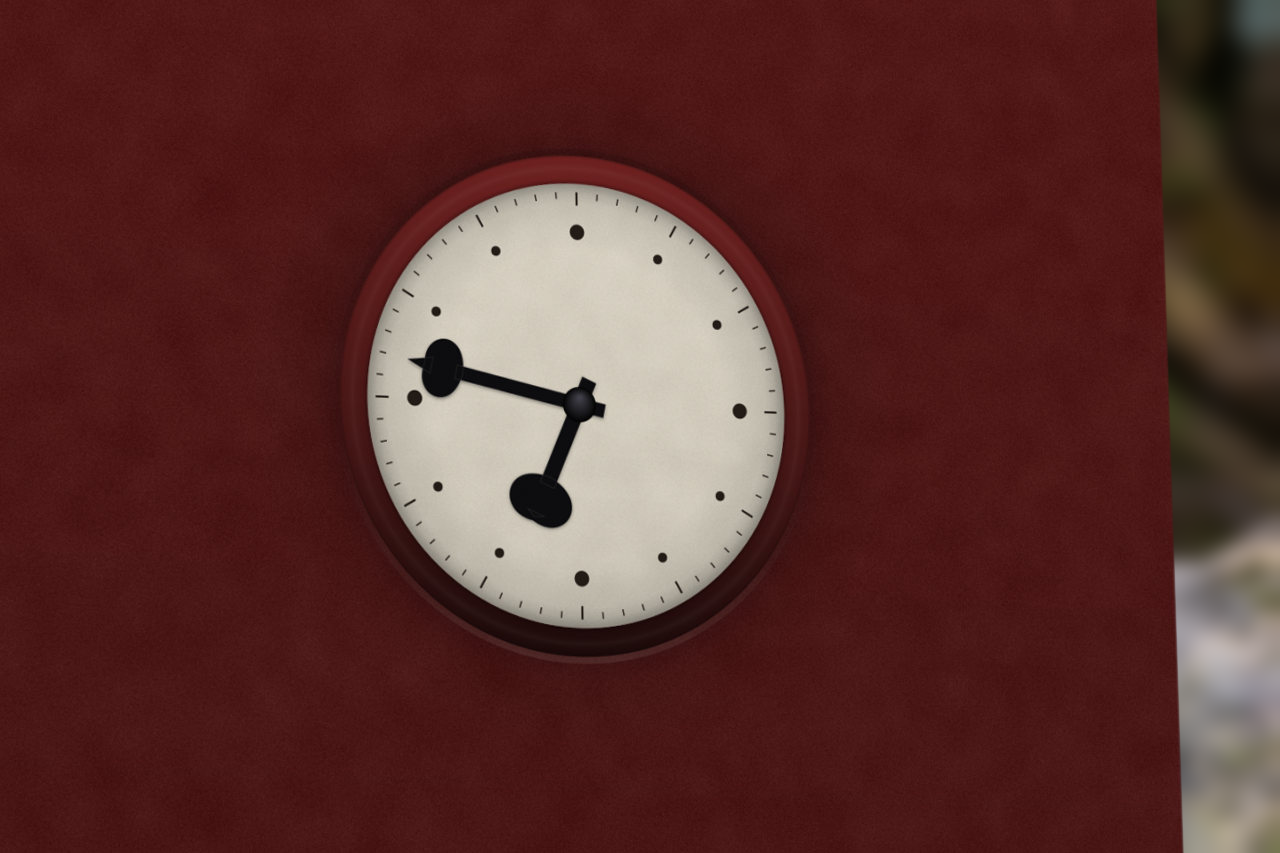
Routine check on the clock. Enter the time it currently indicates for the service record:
6:47
